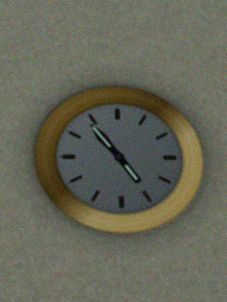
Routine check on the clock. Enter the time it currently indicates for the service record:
4:54
